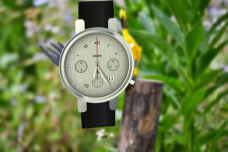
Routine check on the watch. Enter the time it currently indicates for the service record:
6:25
